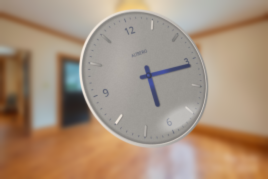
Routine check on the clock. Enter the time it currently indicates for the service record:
6:16
